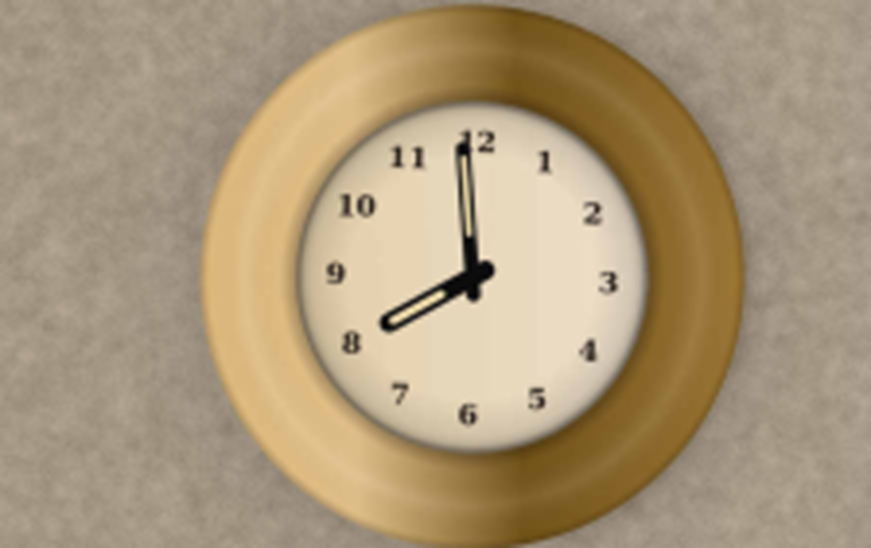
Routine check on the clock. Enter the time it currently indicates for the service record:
7:59
